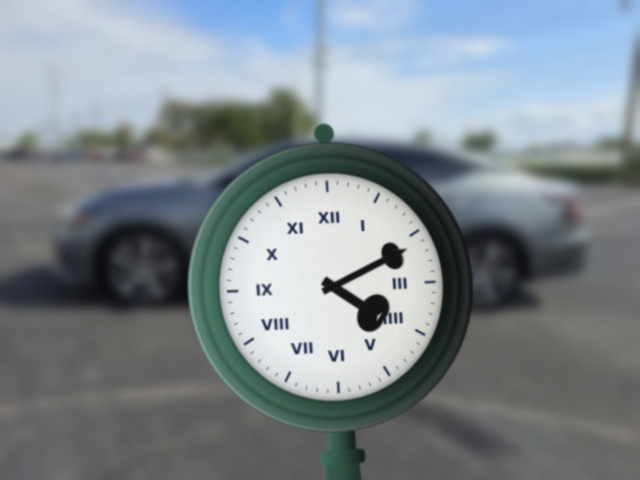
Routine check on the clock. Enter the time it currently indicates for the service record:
4:11
